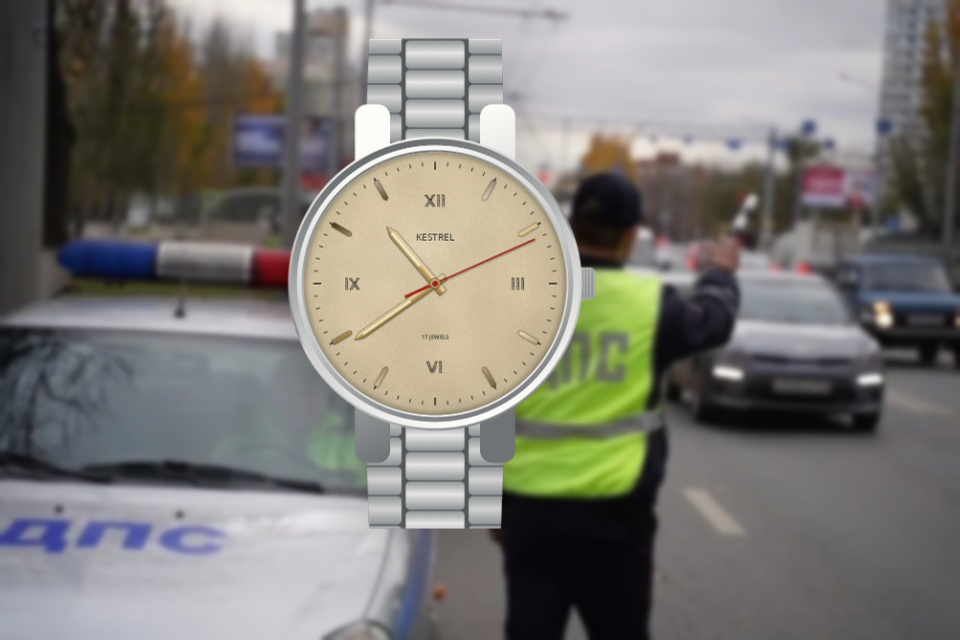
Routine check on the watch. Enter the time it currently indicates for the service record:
10:39:11
